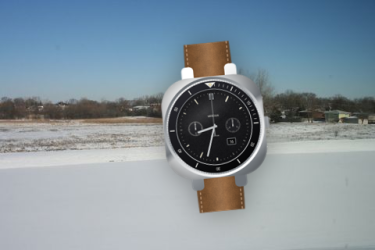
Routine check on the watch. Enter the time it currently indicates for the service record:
8:33
